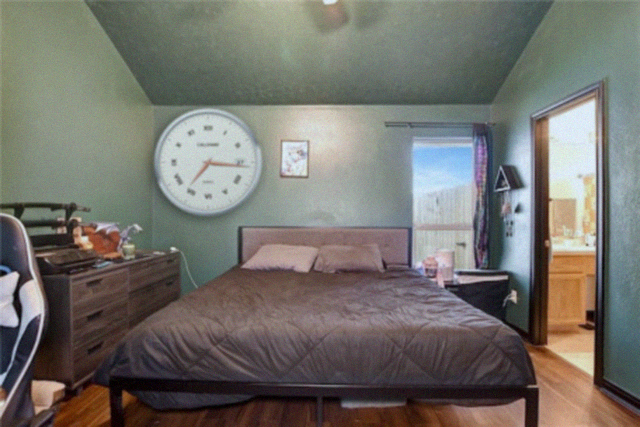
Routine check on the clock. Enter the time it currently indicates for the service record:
7:16
